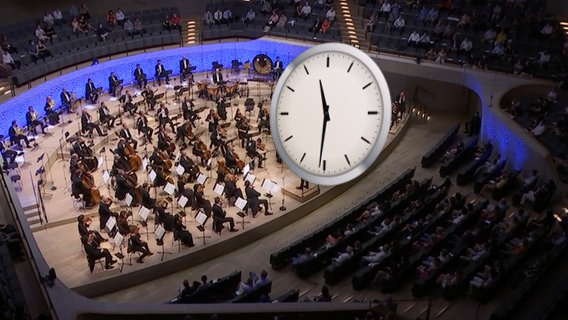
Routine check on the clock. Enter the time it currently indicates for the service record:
11:31
